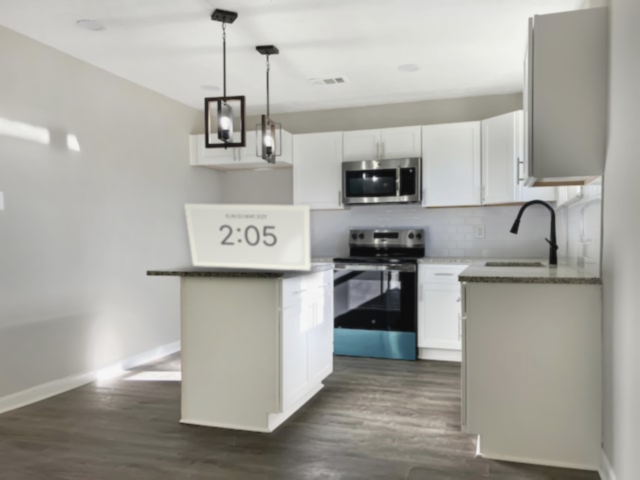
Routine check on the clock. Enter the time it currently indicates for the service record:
2:05
